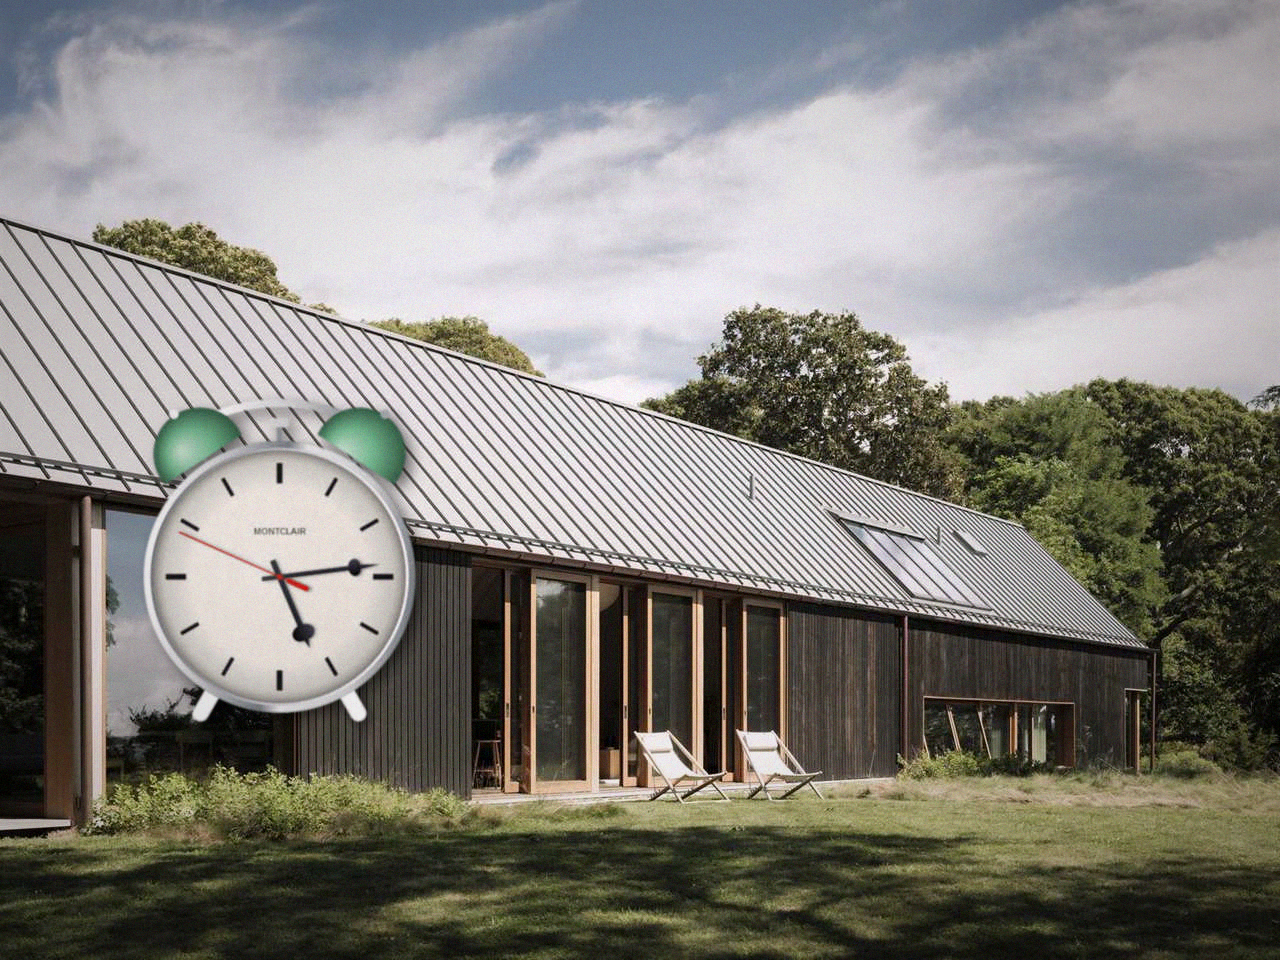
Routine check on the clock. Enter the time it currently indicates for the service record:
5:13:49
